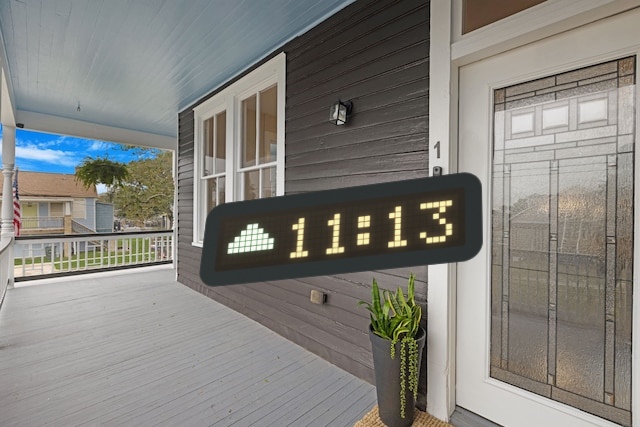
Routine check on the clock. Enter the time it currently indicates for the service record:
11:13
